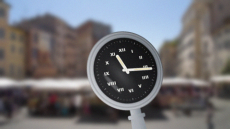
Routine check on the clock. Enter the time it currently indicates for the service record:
11:16
